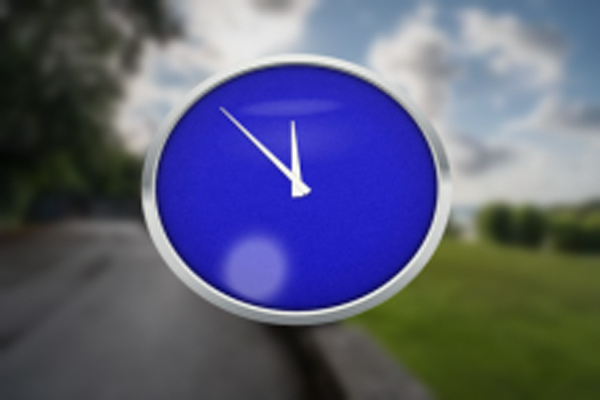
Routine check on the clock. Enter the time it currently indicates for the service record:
11:53
